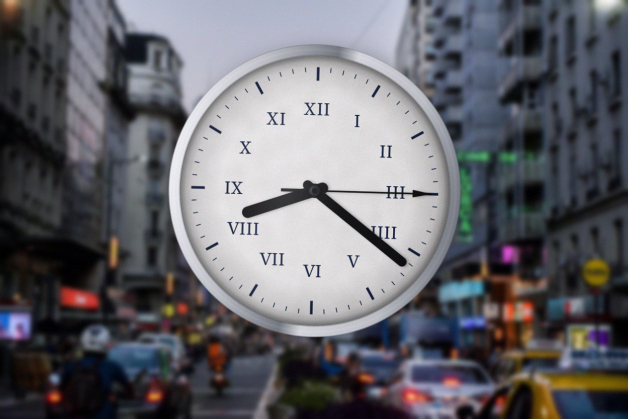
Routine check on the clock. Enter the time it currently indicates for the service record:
8:21:15
